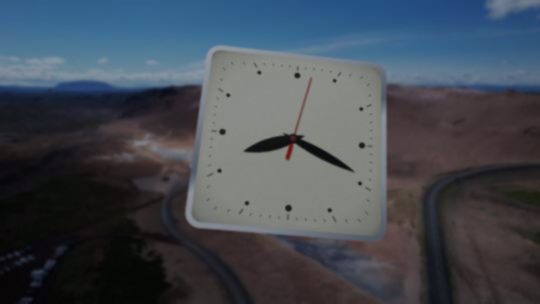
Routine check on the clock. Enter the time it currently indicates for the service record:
8:19:02
